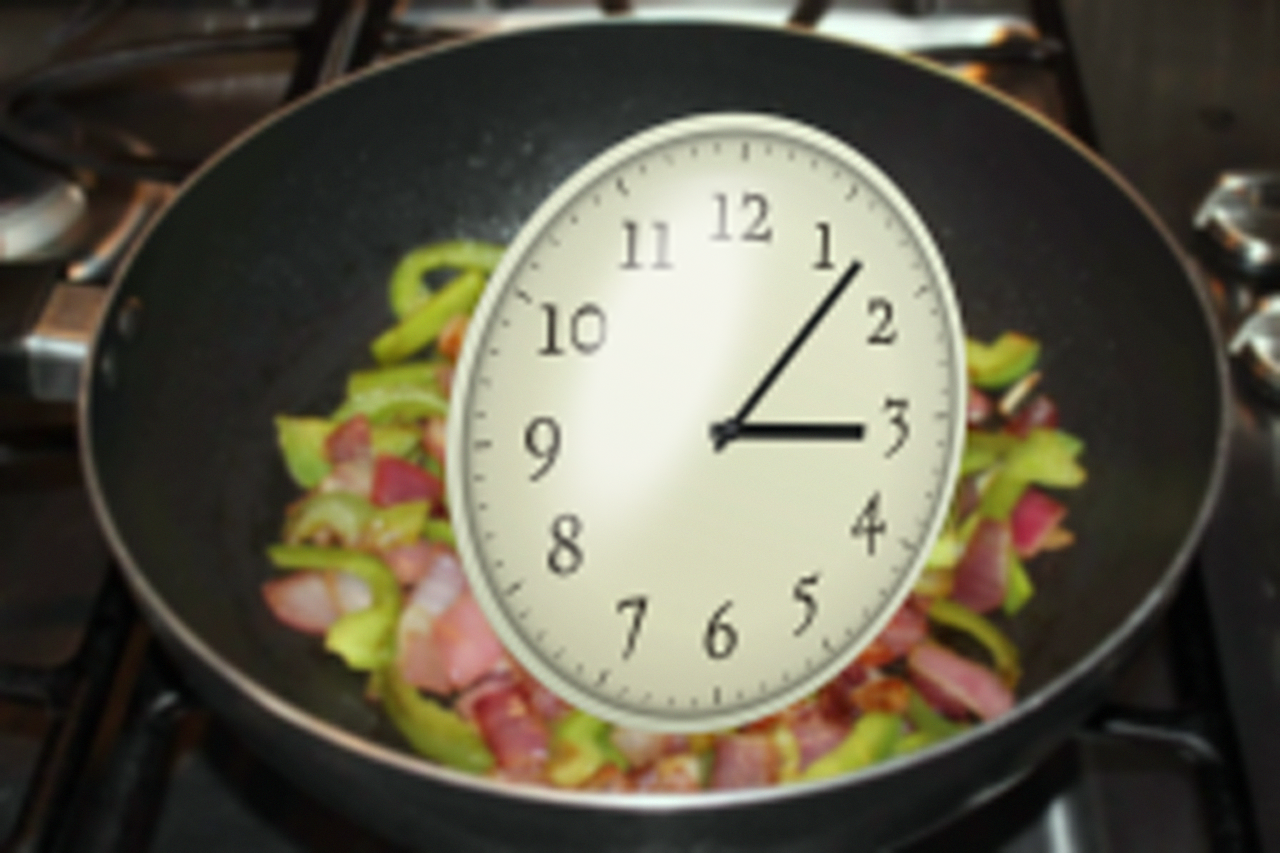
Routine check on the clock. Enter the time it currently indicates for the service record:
3:07
